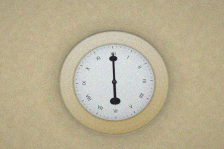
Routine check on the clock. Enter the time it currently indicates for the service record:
6:00
